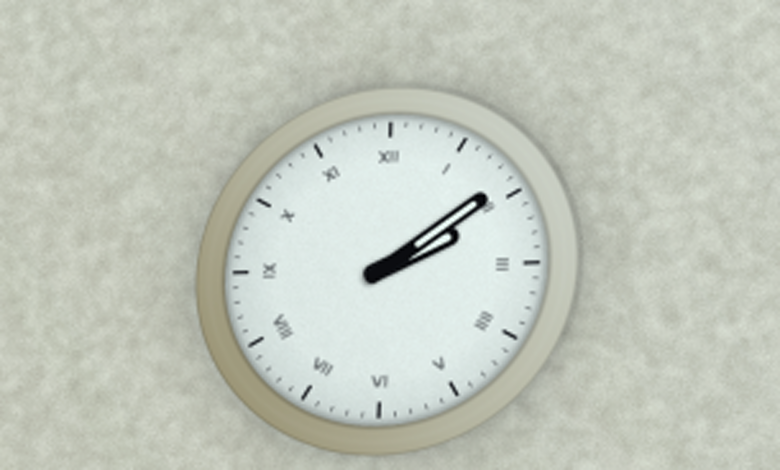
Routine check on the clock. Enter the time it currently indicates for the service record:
2:09
